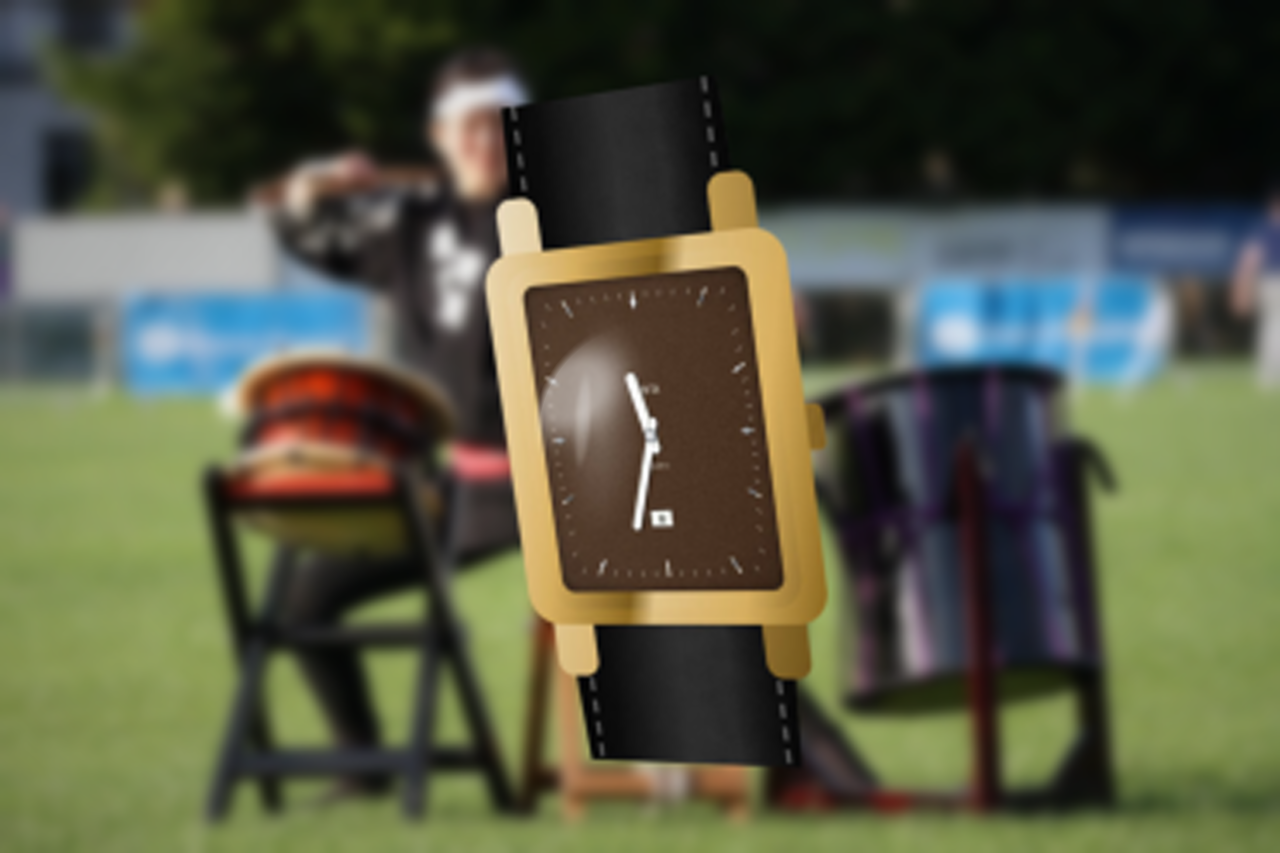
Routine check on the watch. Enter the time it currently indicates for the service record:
11:33
